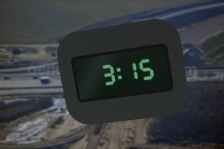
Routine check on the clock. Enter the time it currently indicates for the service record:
3:15
